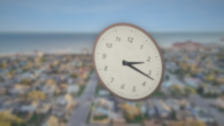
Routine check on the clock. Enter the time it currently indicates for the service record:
2:17
